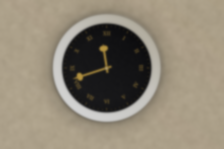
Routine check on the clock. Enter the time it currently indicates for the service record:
11:42
